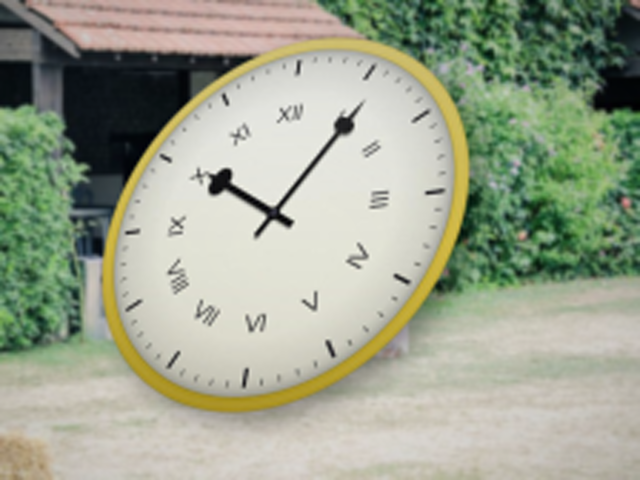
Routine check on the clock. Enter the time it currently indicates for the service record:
10:06
